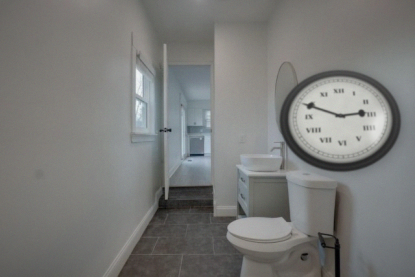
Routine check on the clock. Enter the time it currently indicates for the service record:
2:49
